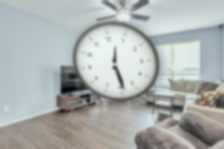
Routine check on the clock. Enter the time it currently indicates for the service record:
12:29
